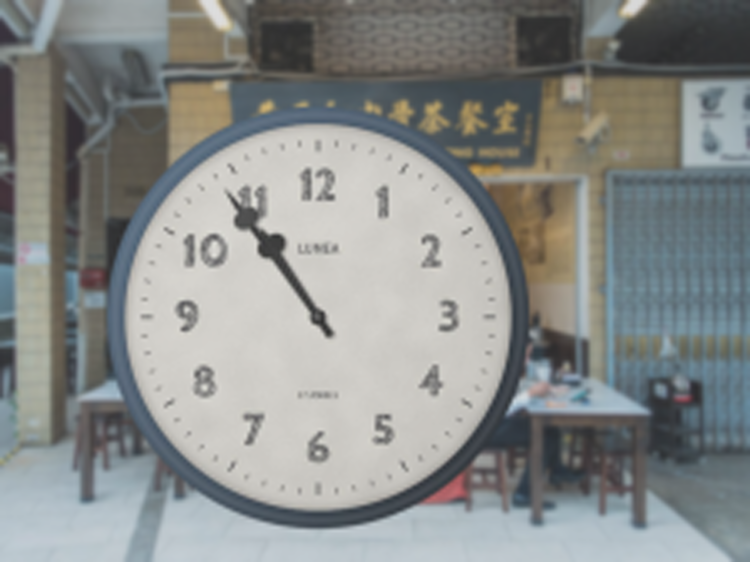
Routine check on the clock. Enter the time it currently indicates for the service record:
10:54
